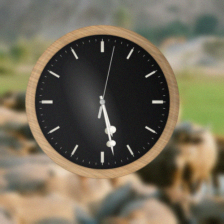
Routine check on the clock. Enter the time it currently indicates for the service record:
5:28:02
